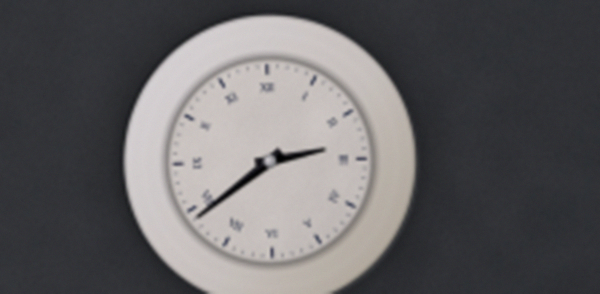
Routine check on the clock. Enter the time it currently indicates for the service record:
2:39
